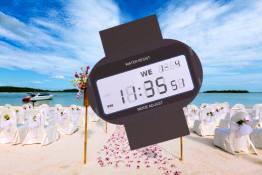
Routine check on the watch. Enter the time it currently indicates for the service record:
11:35:51
